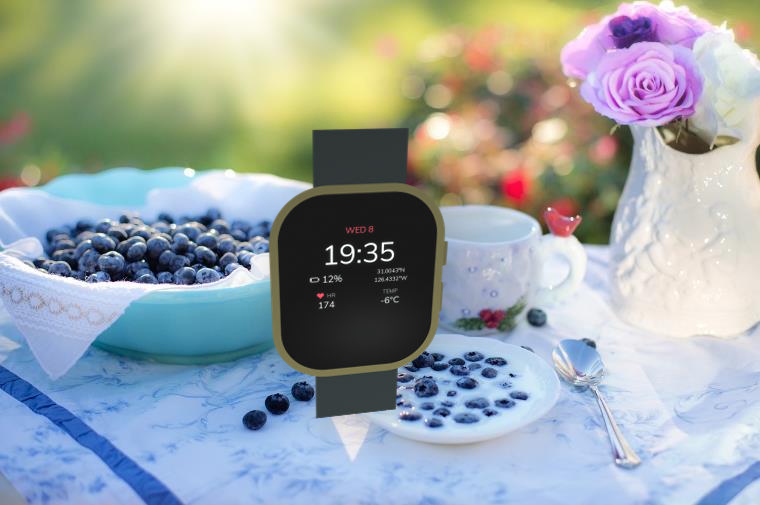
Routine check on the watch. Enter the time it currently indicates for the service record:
19:35
